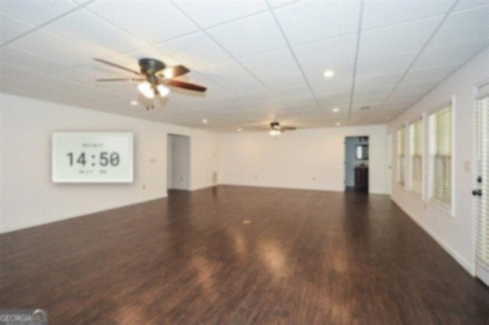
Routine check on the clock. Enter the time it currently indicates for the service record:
14:50
